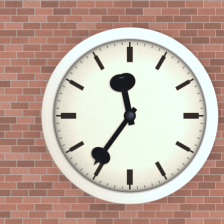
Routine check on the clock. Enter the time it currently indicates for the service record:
11:36
